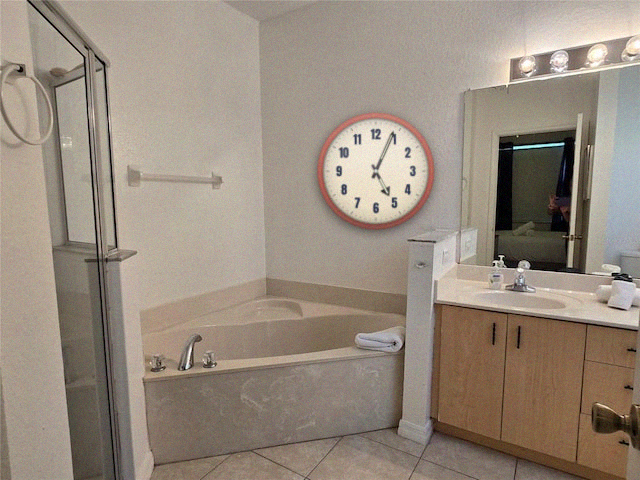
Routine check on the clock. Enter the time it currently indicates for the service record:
5:04
